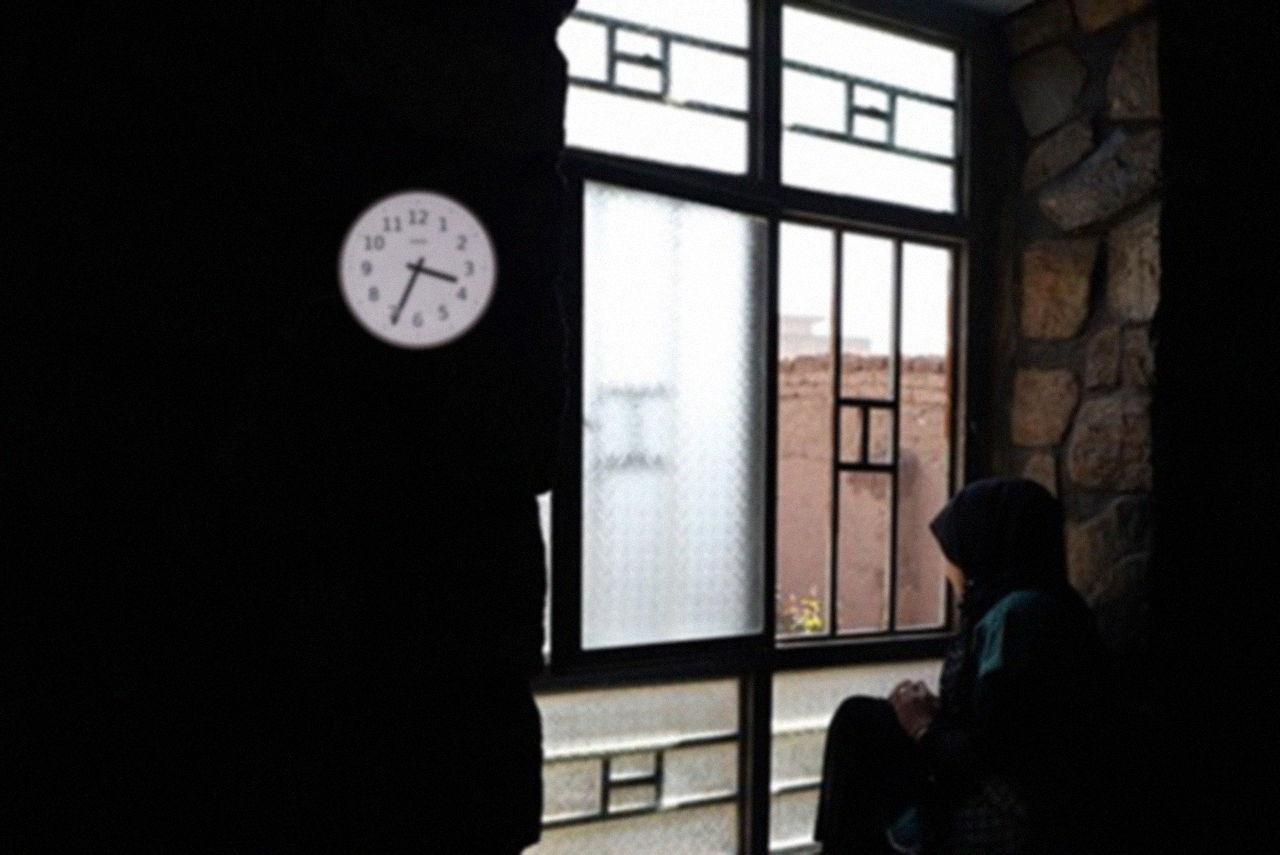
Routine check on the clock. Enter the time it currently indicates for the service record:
3:34
